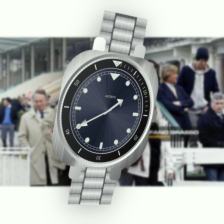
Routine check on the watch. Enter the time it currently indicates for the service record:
1:40
